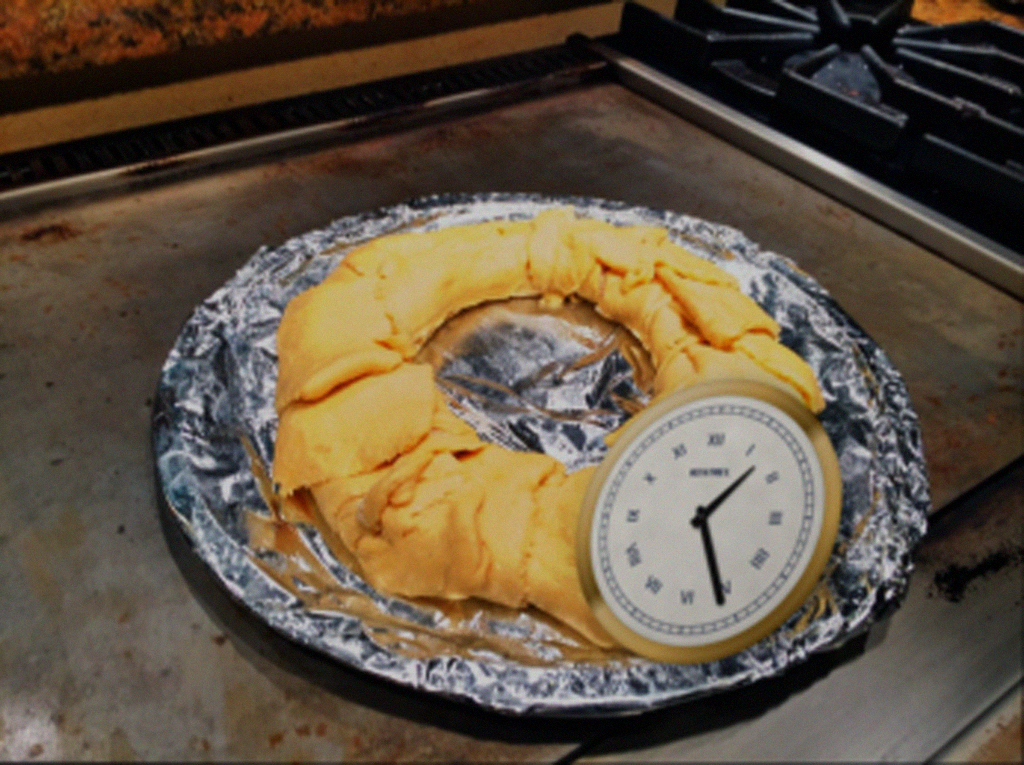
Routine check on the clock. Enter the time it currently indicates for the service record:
1:26
